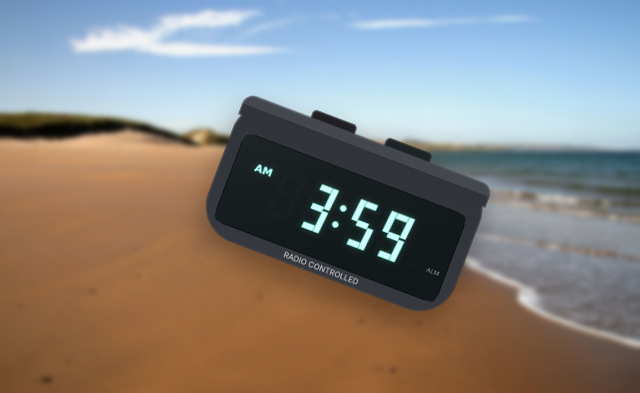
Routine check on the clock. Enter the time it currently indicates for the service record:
3:59
